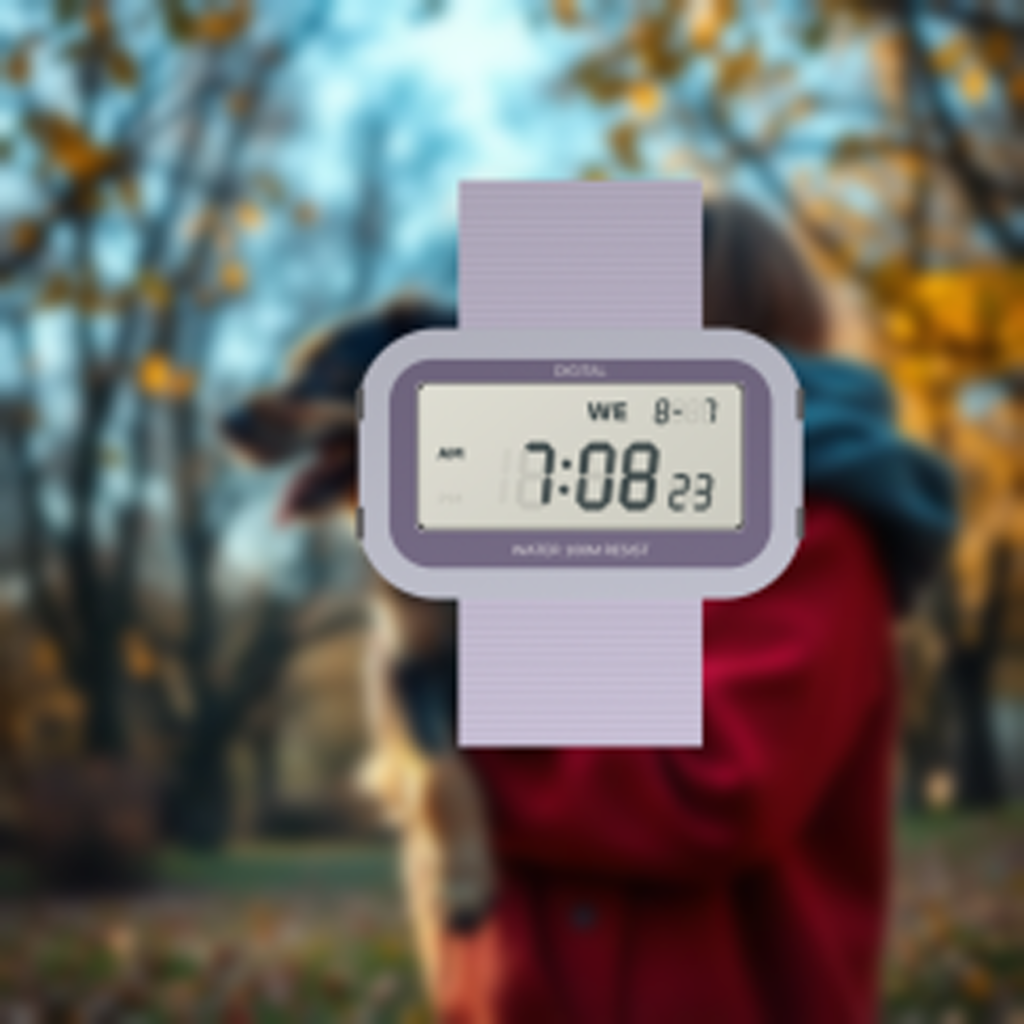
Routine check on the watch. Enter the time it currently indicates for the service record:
7:08:23
